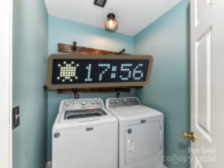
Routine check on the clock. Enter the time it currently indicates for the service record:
17:56
